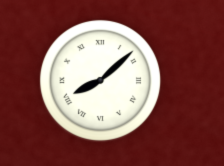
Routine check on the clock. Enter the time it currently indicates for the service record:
8:08
